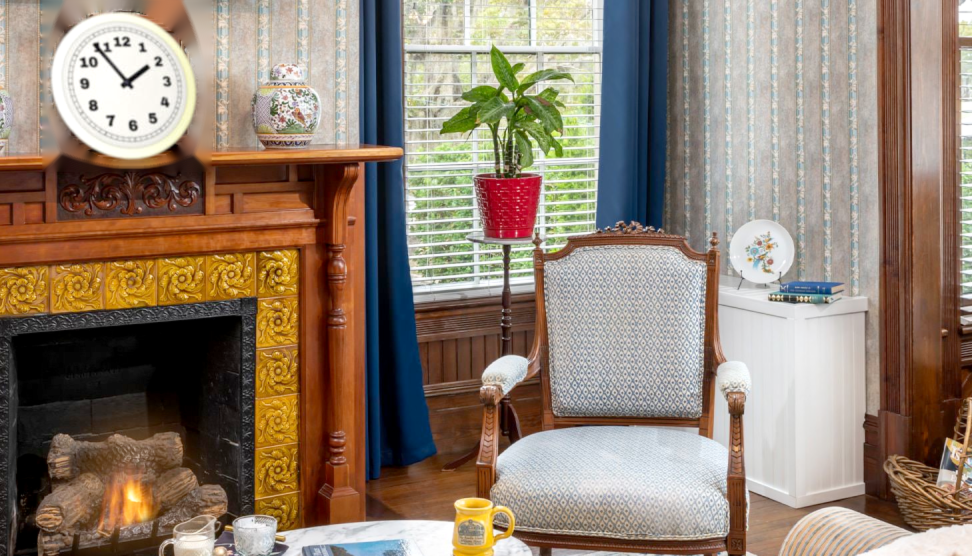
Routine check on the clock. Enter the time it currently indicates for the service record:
1:54
